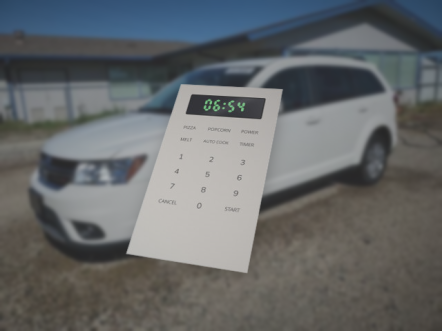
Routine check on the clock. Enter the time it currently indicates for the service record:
6:54
